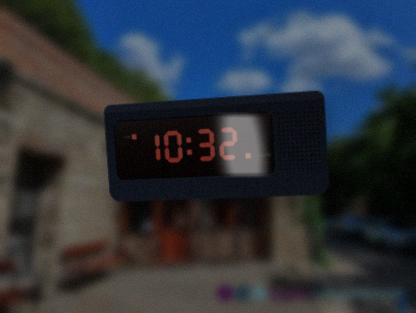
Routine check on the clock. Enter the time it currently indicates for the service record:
10:32
